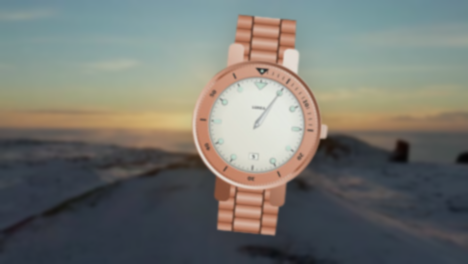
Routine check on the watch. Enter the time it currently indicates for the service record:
1:05
